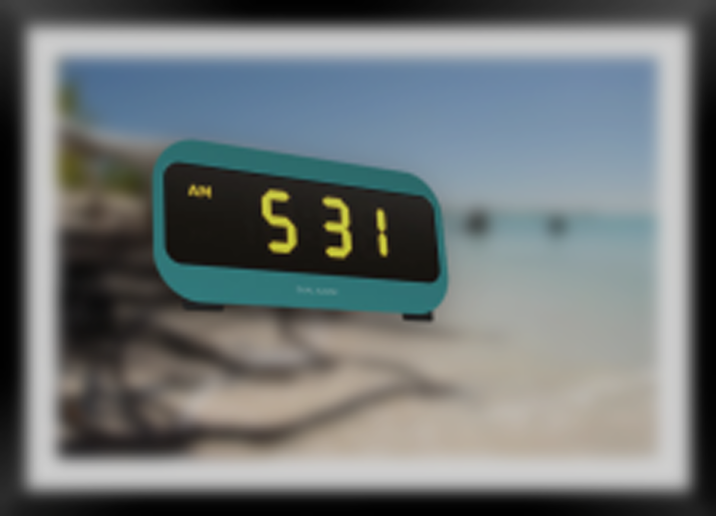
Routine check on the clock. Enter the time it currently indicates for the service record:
5:31
